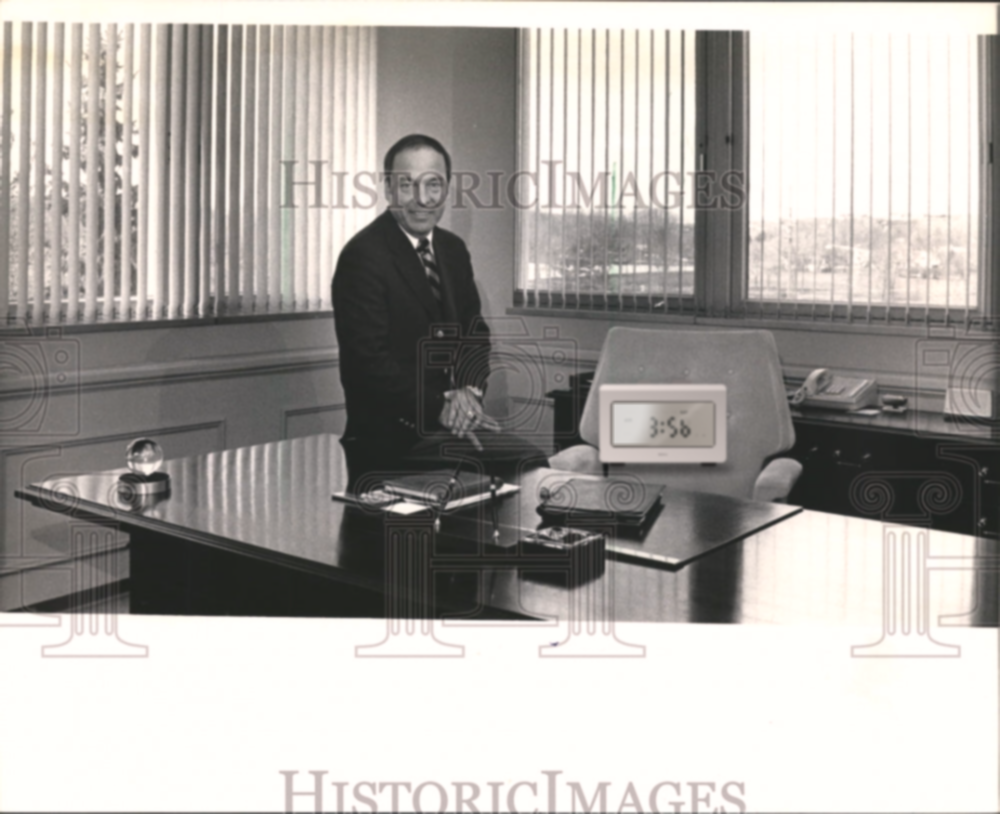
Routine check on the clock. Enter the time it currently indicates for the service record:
3:56
